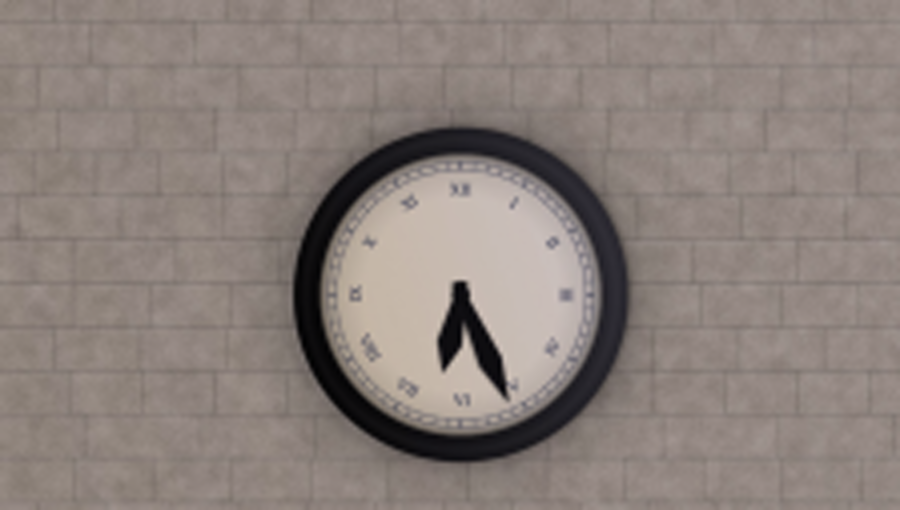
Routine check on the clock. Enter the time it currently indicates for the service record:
6:26
